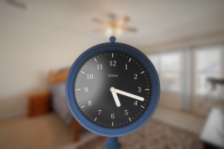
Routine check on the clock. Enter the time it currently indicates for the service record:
5:18
